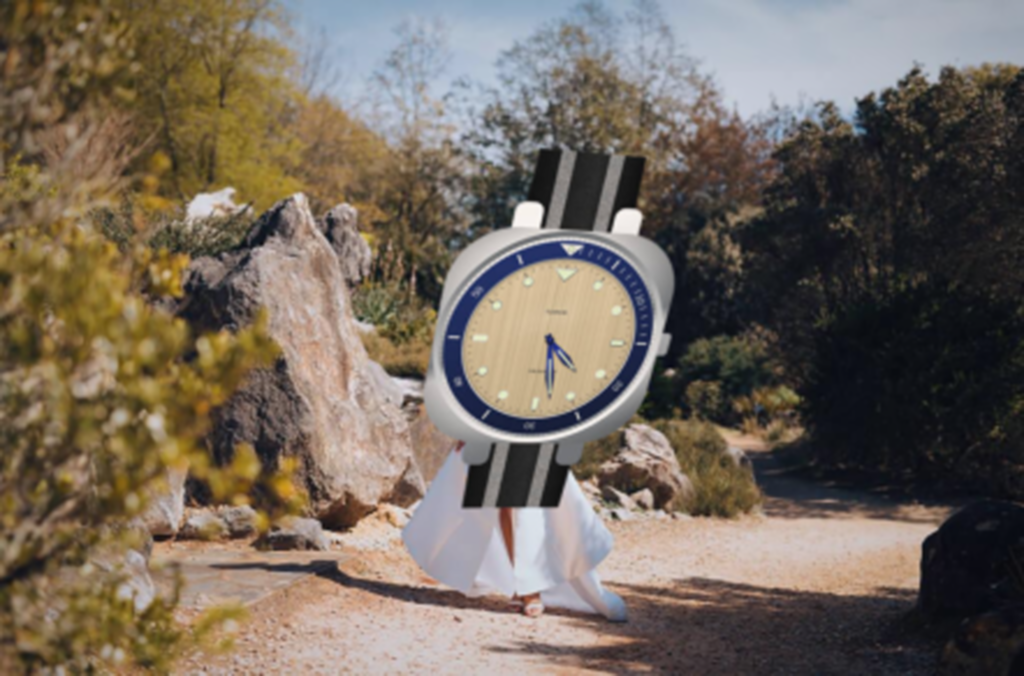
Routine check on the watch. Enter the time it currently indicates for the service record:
4:28
